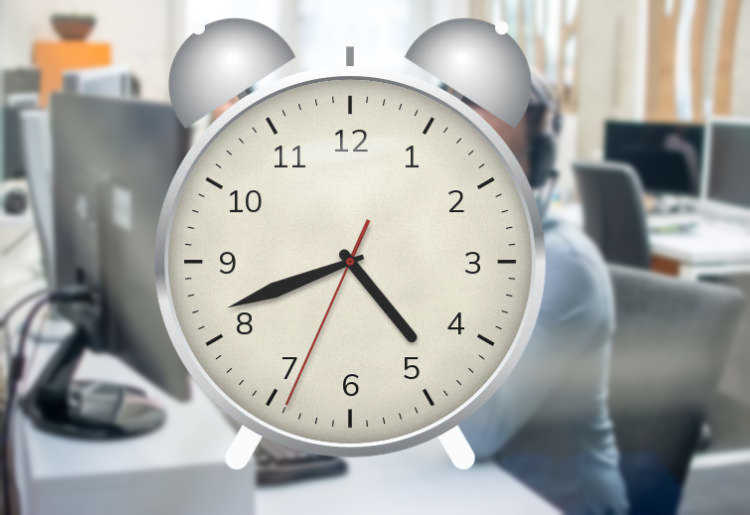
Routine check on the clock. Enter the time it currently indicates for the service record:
4:41:34
